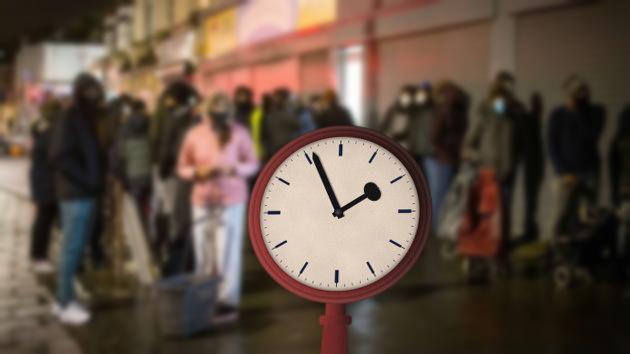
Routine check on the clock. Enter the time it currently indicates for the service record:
1:56
